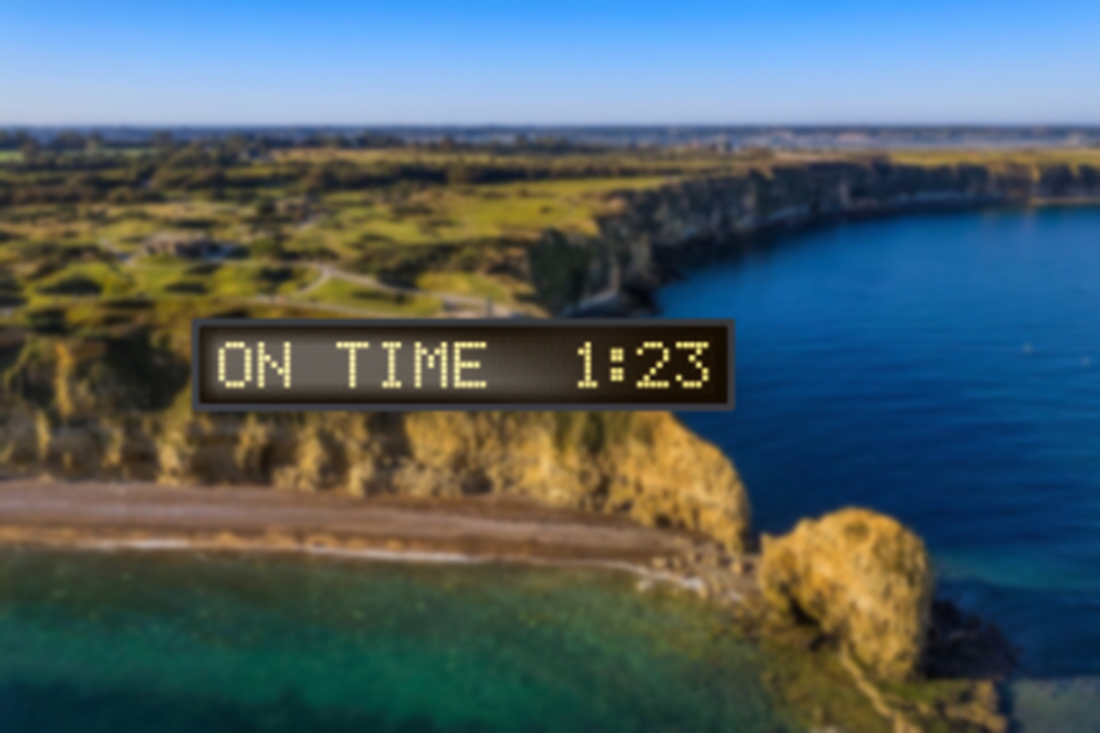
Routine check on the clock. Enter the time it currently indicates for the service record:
1:23
